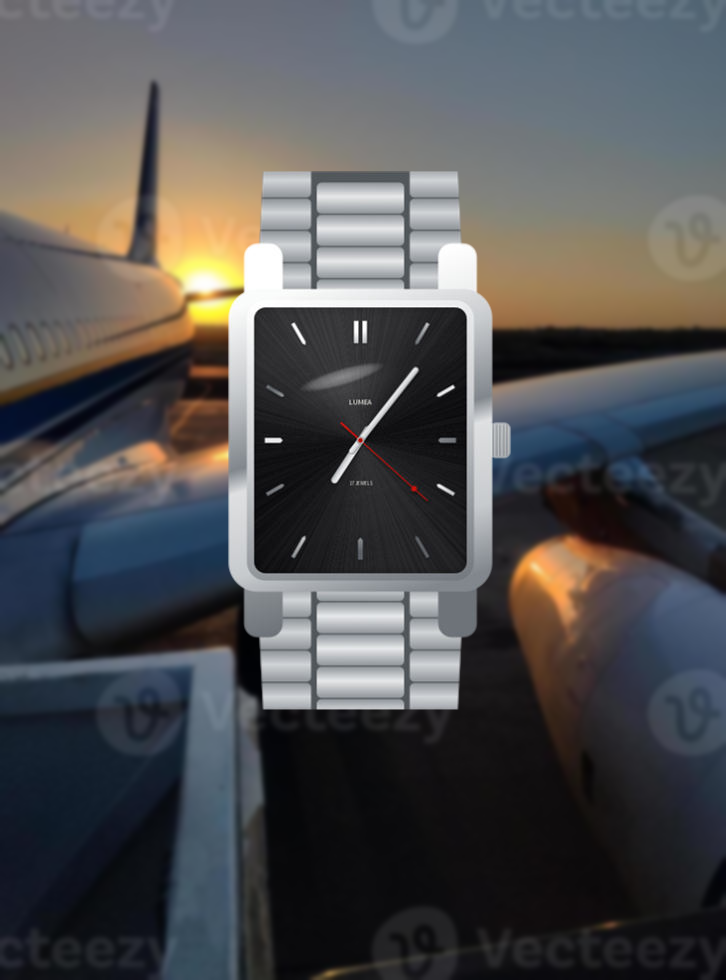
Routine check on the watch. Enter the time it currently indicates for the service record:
7:06:22
